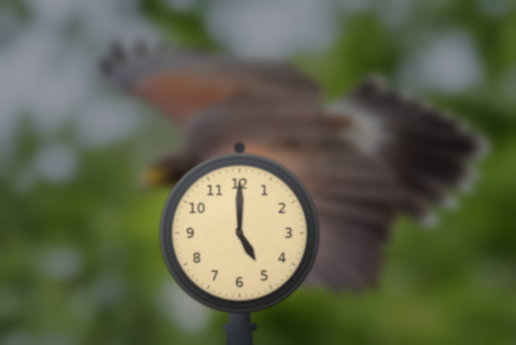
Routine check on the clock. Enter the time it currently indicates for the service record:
5:00
